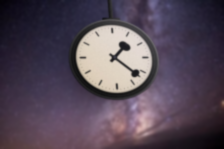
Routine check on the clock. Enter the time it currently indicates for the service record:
1:22
